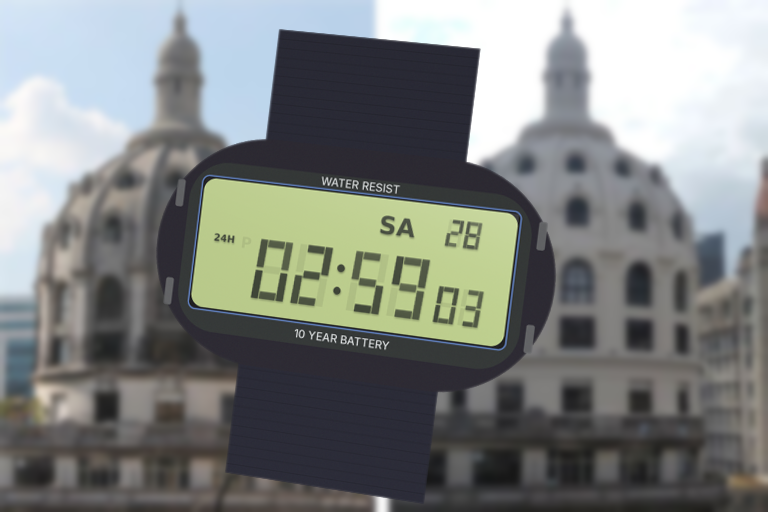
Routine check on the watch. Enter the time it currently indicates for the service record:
2:59:03
